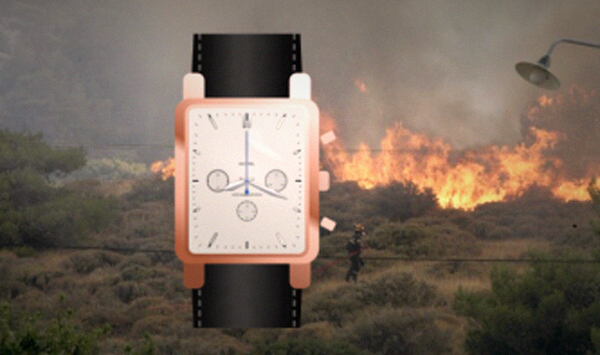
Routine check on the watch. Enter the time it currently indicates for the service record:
8:19
